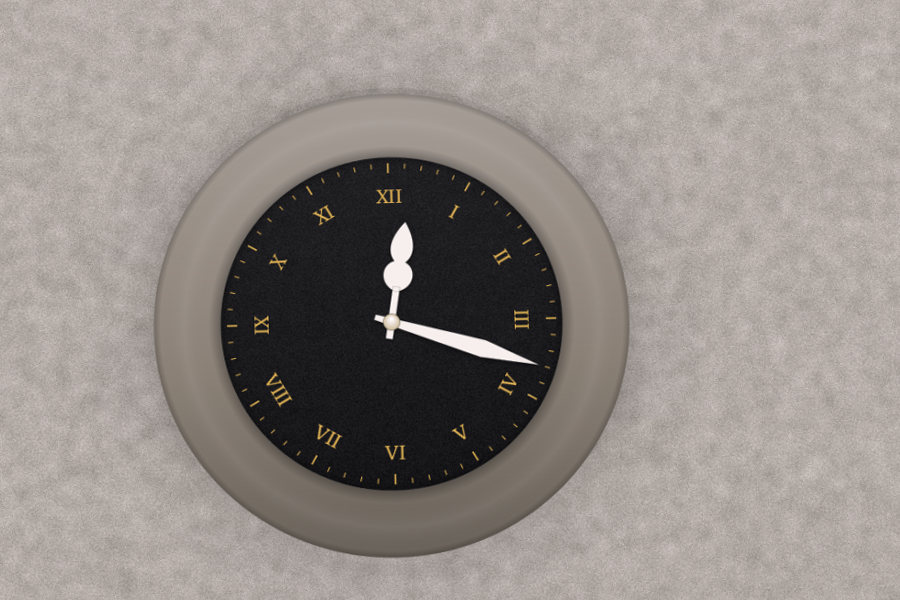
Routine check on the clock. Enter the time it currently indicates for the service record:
12:18
